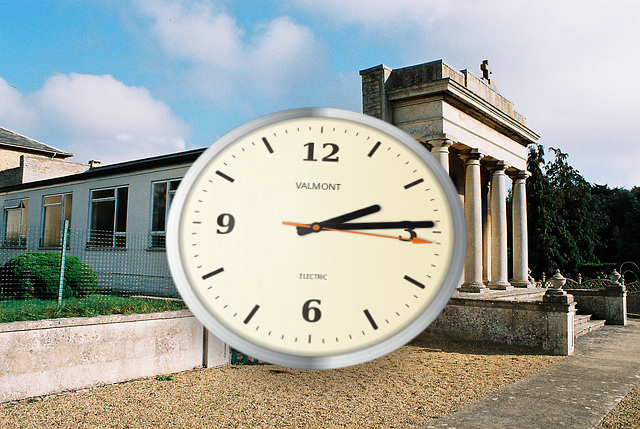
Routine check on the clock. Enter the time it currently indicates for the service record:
2:14:16
